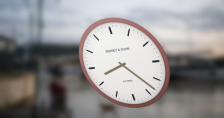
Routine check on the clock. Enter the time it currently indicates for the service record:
8:23
